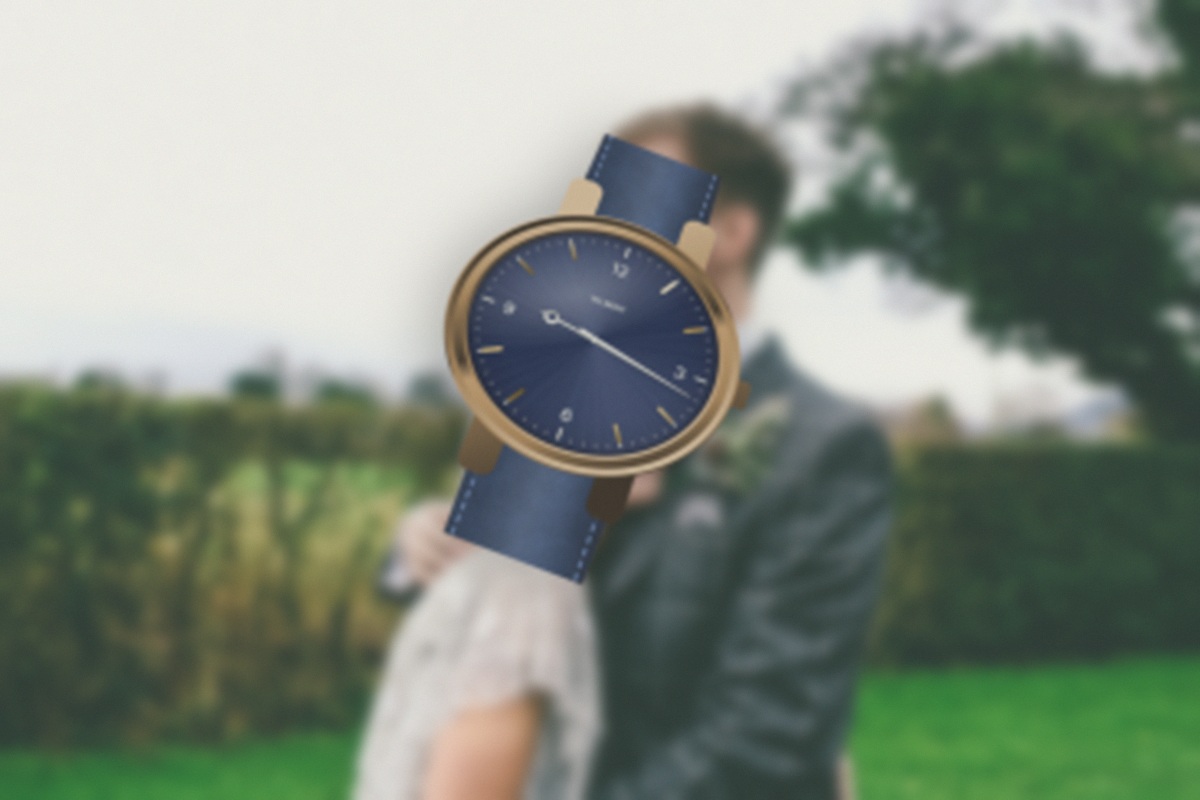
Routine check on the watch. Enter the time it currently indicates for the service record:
9:17
